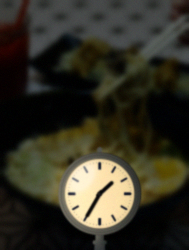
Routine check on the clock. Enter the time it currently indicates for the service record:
1:35
